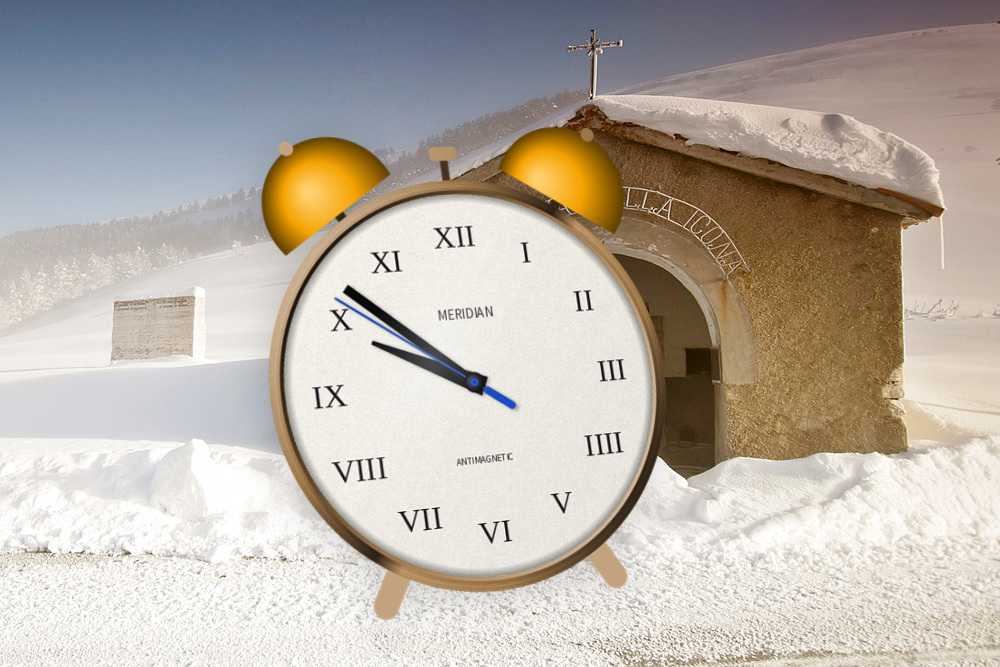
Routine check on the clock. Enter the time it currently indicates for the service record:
9:51:51
